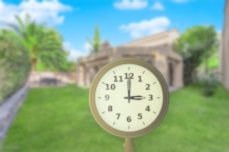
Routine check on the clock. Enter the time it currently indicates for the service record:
3:00
